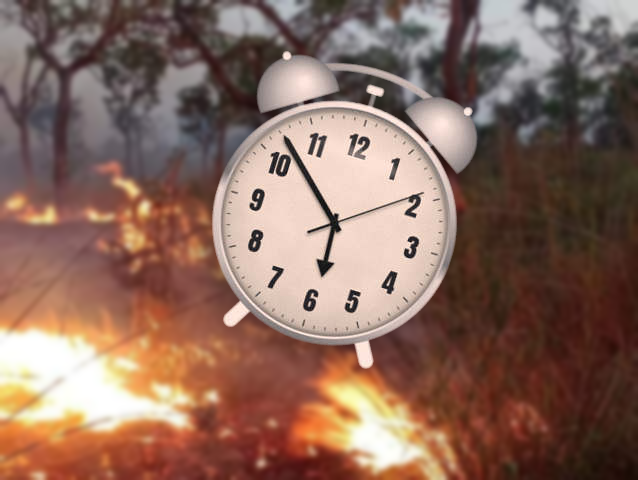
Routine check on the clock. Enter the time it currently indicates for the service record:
5:52:09
